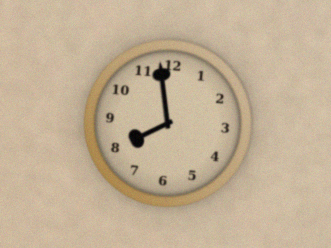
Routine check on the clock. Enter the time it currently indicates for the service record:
7:58
